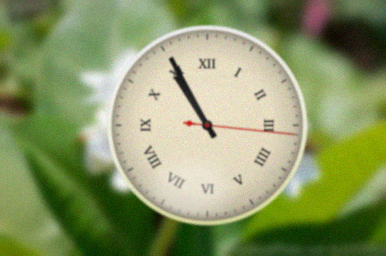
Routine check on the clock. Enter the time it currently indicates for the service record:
10:55:16
